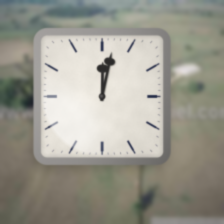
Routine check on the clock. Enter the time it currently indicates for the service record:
12:02
